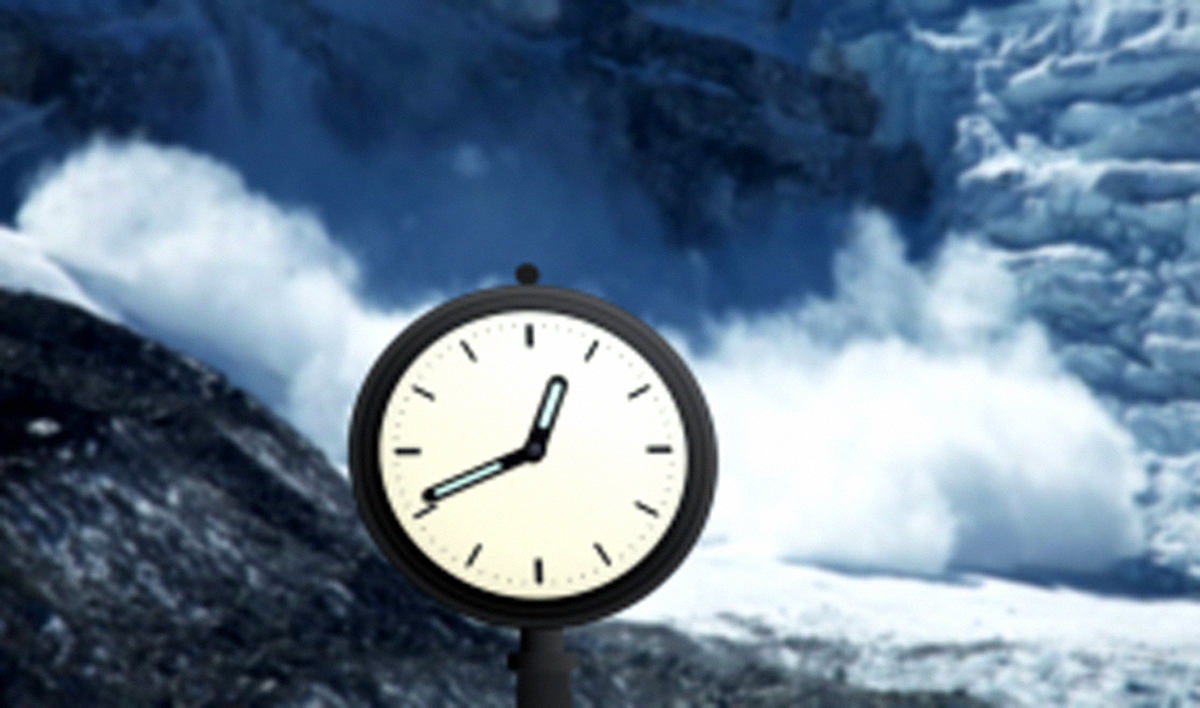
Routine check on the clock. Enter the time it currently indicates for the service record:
12:41
